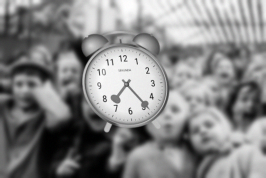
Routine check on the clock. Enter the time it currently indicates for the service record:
7:24
